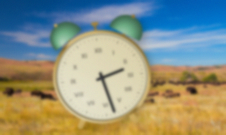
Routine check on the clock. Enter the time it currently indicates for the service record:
2:28
